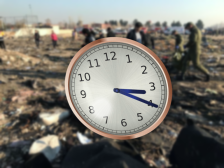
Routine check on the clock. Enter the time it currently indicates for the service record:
3:20
